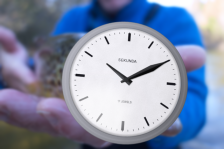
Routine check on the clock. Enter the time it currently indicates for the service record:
10:10
